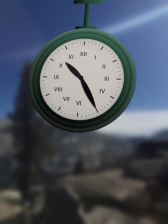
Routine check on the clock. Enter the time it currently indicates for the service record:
10:25
